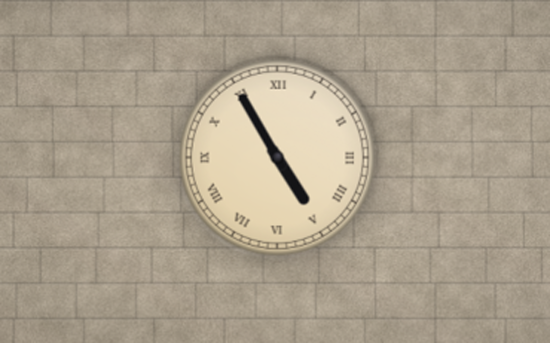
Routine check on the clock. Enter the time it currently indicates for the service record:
4:55
